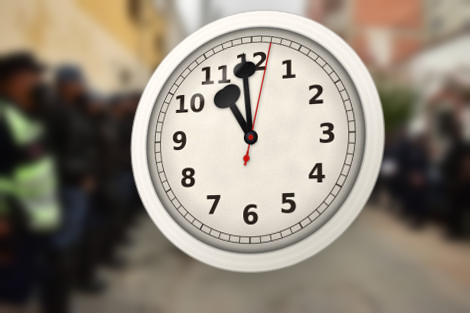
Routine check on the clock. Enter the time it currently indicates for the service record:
10:59:02
